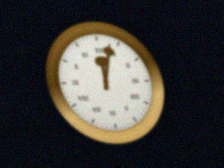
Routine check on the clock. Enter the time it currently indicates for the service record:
12:03
